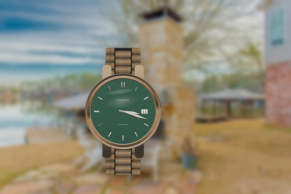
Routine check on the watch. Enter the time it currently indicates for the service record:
3:18
